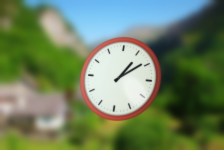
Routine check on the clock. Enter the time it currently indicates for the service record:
1:09
